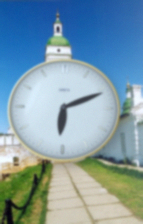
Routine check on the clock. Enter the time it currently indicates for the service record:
6:11
